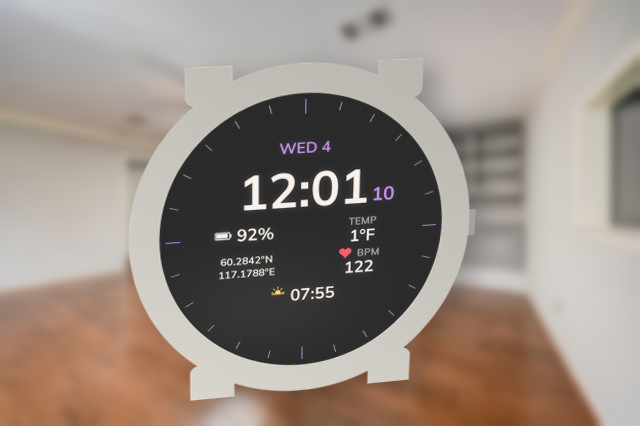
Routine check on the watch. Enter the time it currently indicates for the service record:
12:01:10
